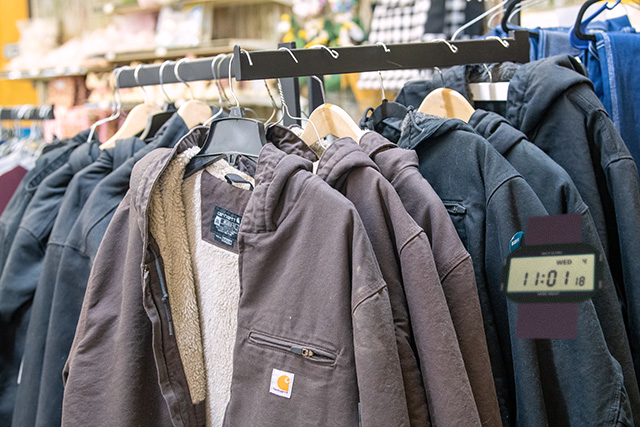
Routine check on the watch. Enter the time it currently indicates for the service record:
11:01
